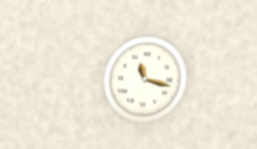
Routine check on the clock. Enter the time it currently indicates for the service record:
11:17
